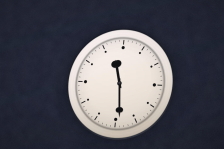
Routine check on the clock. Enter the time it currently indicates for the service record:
11:29
